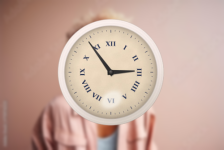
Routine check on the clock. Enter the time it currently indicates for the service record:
2:54
